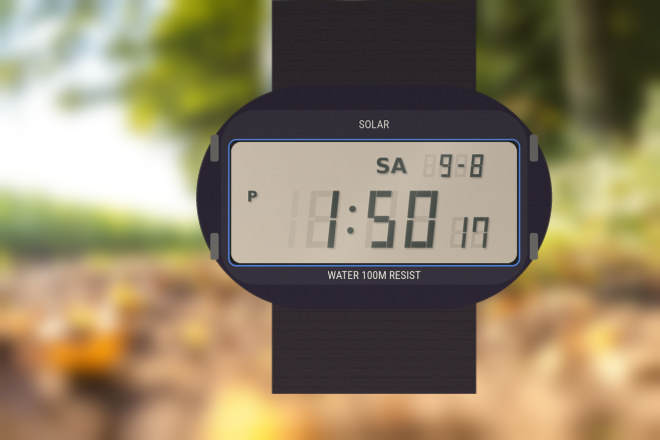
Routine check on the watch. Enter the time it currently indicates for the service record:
1:50:17
